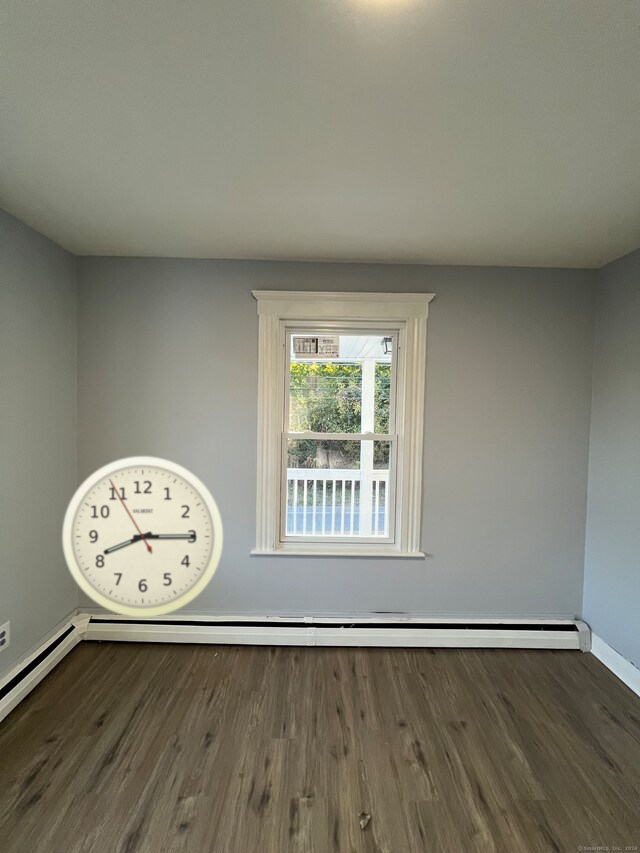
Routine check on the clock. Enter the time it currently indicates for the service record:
8:14:55
